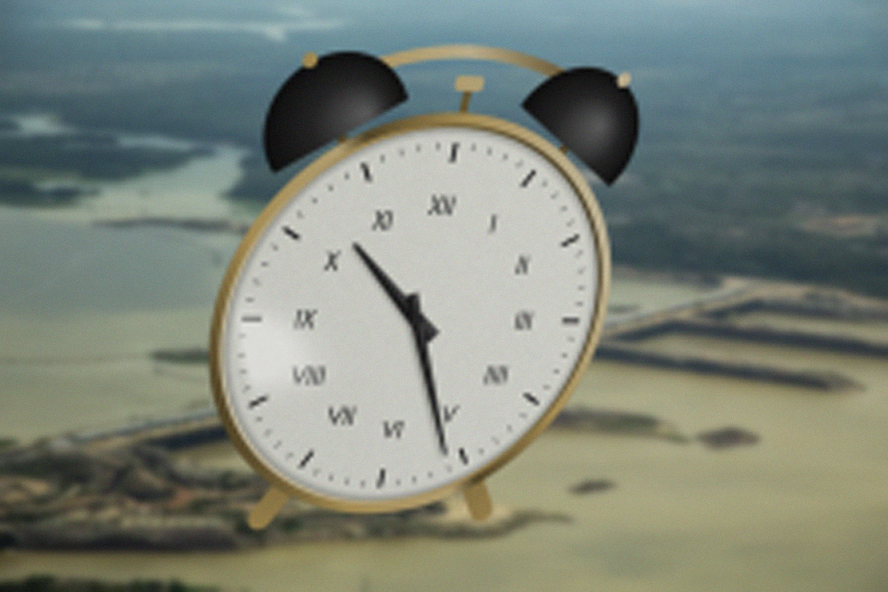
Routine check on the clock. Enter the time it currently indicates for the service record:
10:26
